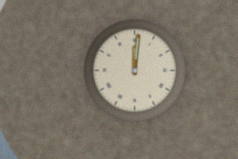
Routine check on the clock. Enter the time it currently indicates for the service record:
12:01
